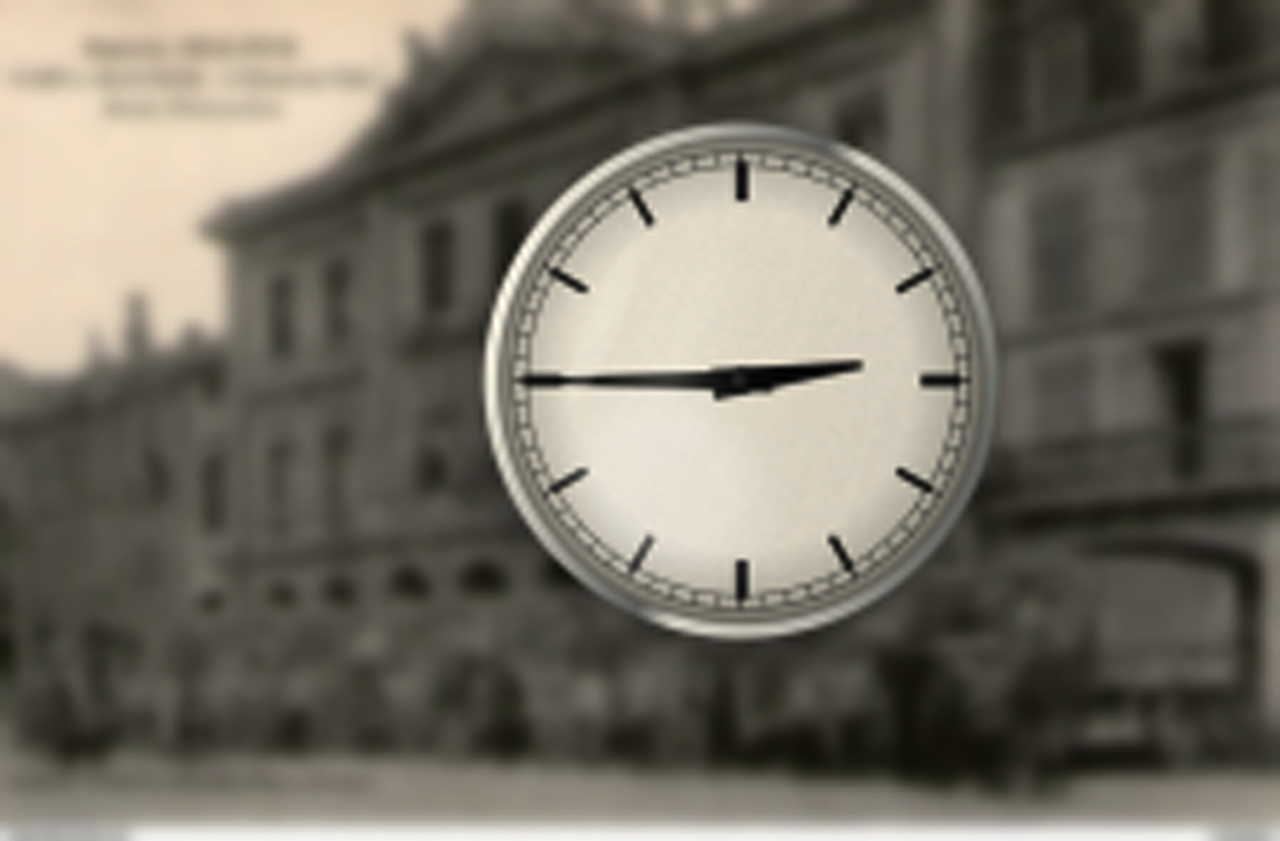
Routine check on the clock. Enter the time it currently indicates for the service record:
2:45
